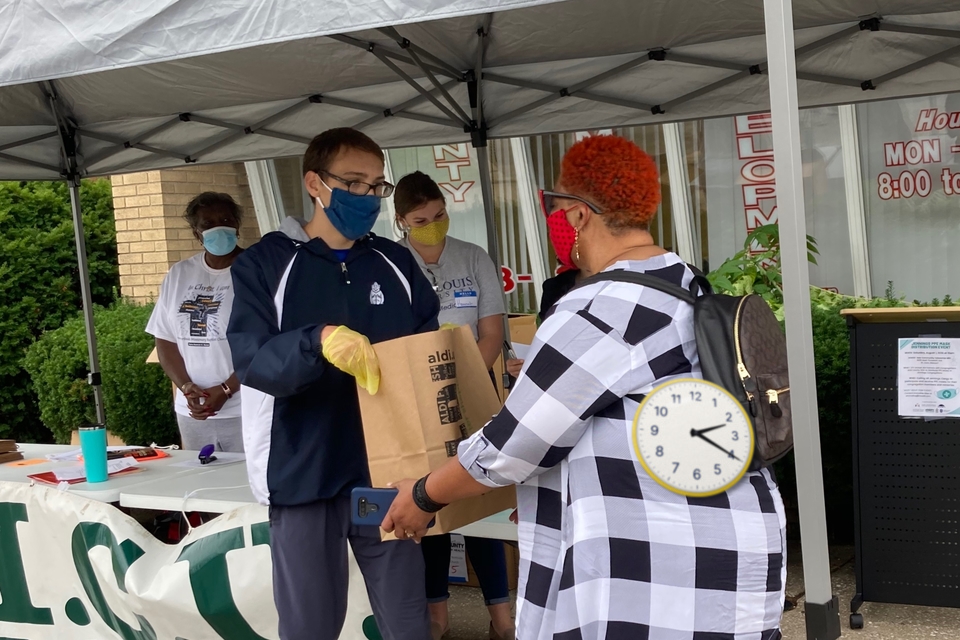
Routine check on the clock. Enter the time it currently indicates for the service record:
2:20
